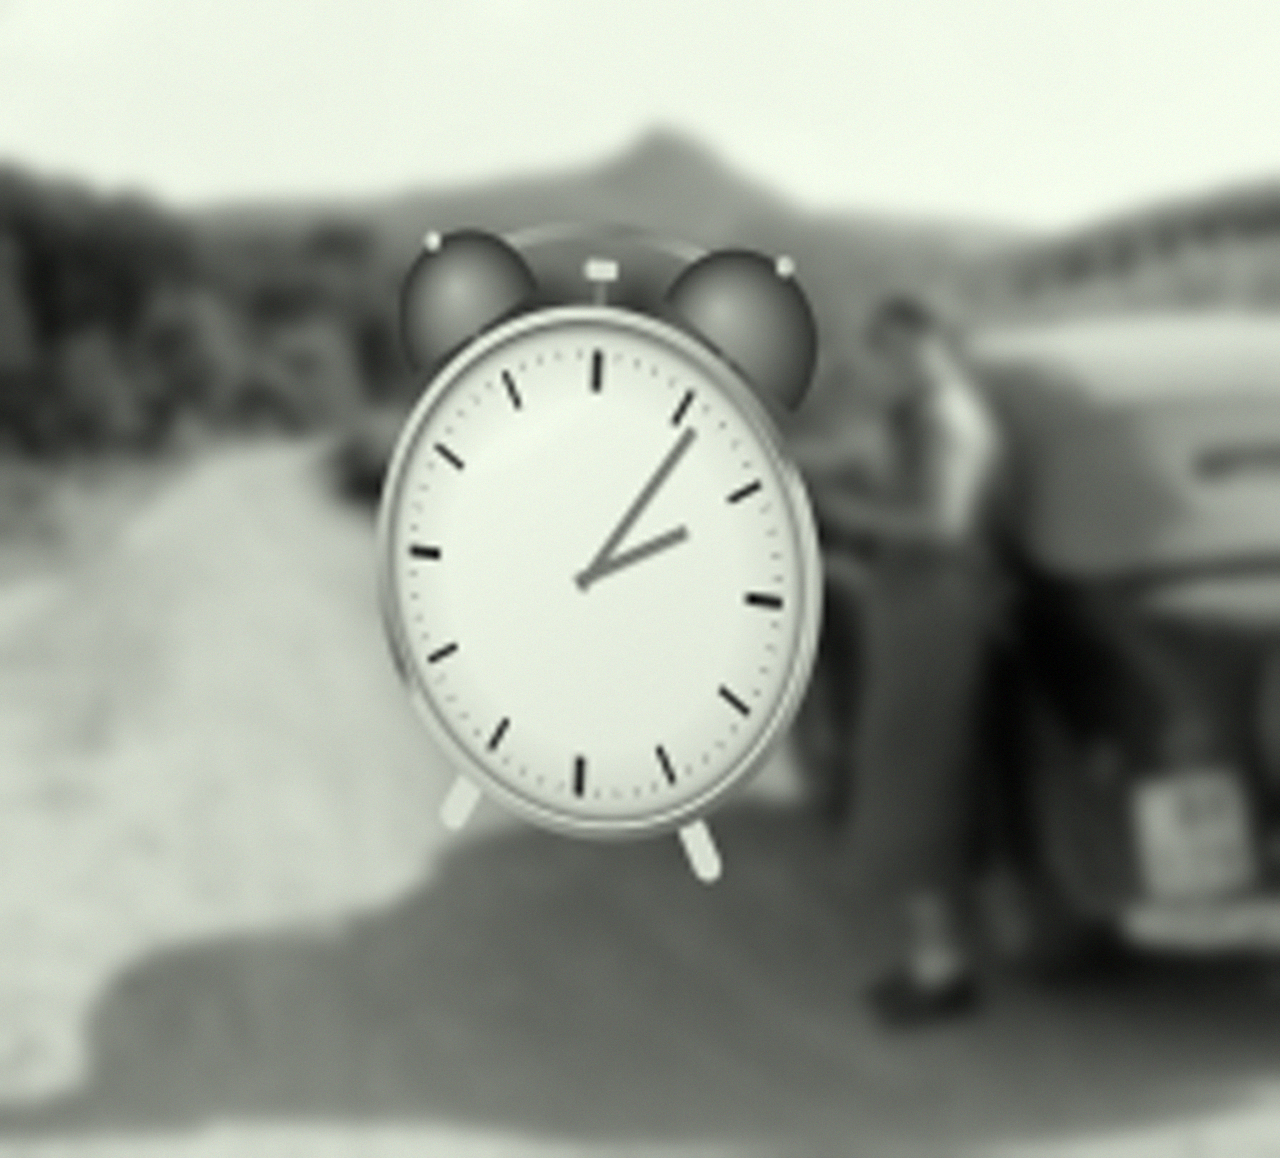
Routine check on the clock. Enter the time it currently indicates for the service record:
2:06
